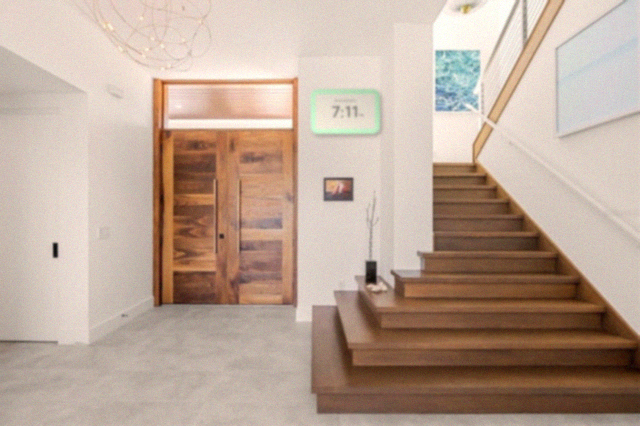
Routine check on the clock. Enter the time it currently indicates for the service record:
7:11
